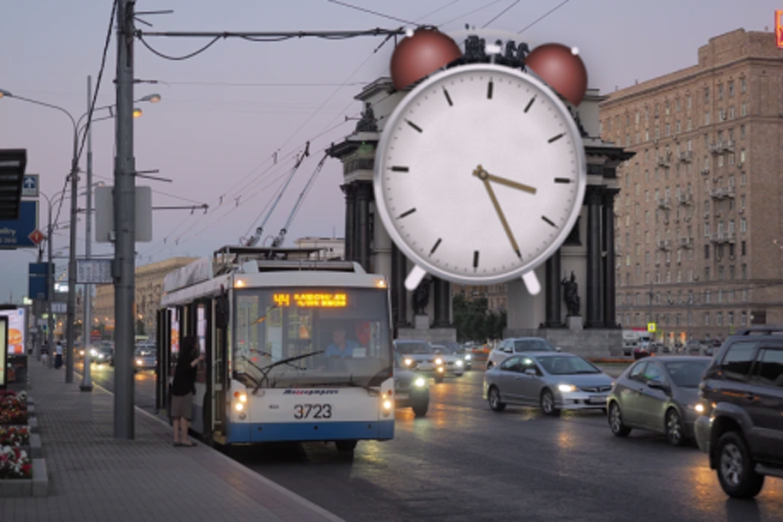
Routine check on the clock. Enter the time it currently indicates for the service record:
3:25
